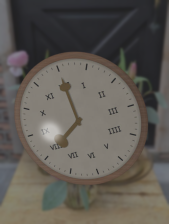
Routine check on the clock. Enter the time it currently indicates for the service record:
8:00
